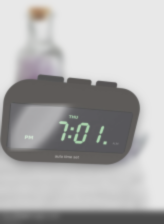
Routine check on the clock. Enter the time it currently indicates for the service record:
7:01
